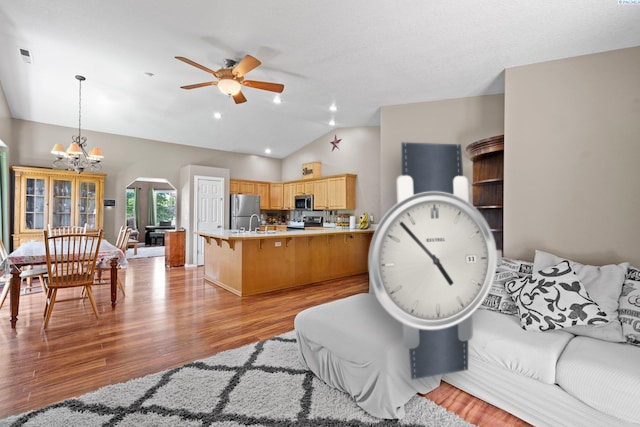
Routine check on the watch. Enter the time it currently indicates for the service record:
4:53
